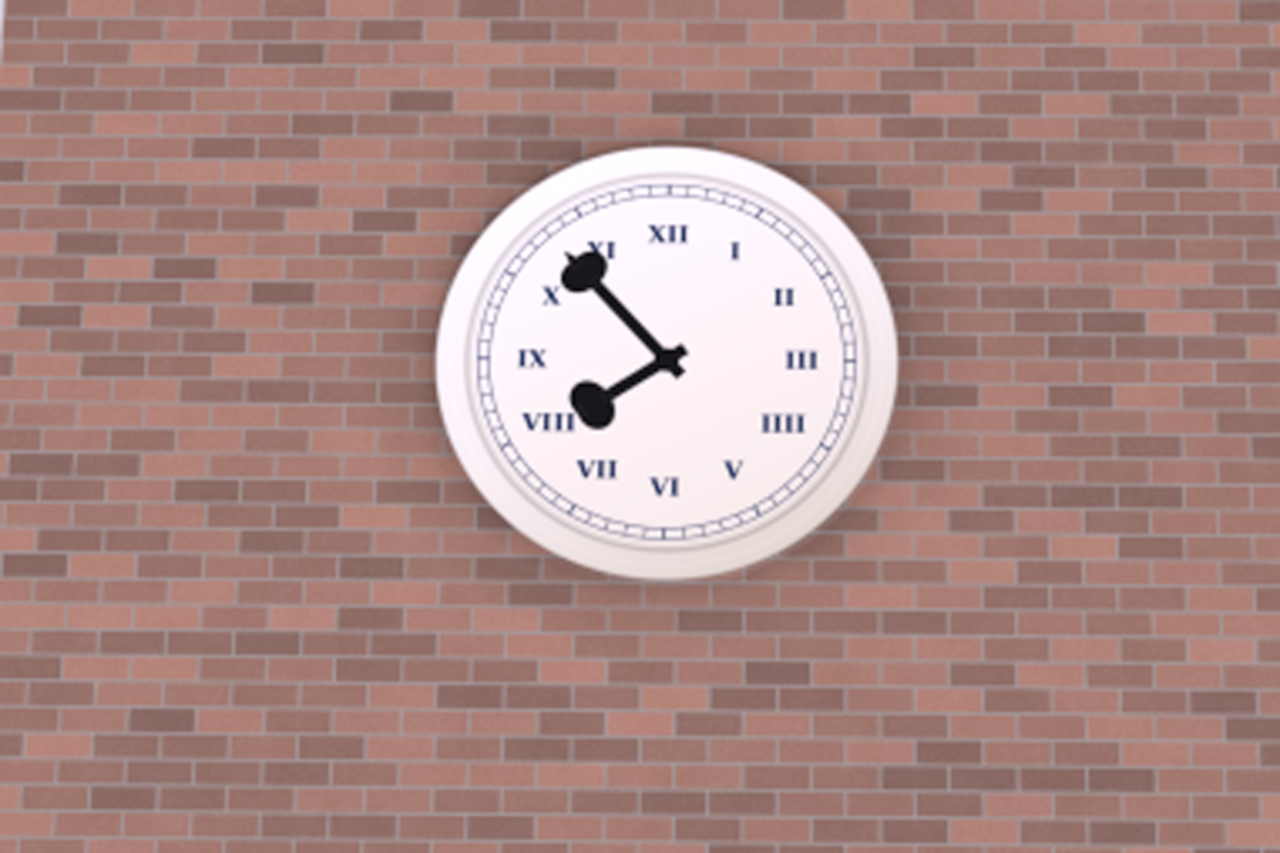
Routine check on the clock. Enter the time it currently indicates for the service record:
7:53
